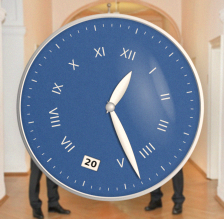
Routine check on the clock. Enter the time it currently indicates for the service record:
12:23
